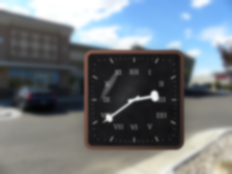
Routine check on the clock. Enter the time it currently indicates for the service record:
2:39
